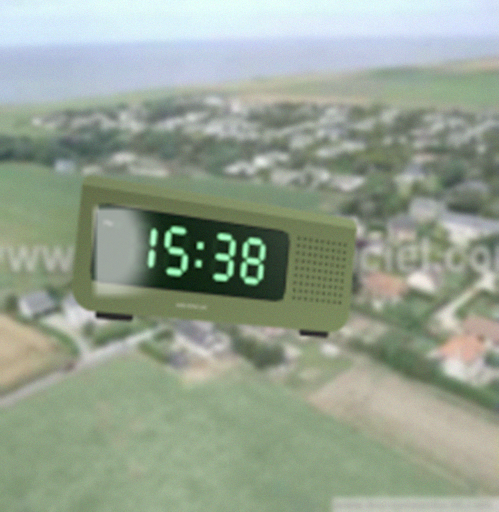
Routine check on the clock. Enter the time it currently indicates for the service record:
15:38
